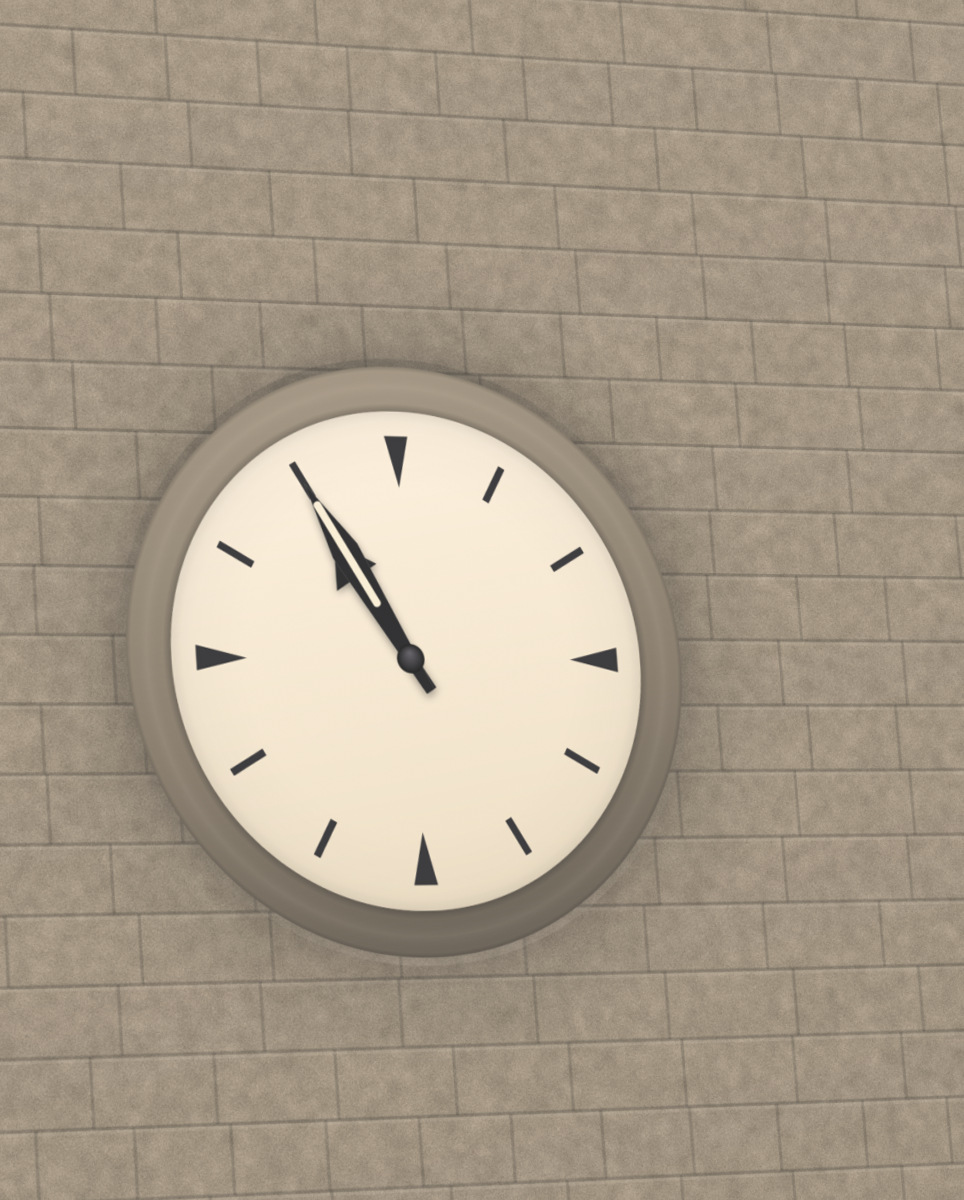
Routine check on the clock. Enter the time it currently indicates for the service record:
10:55
